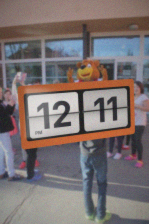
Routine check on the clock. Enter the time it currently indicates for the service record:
12:11
